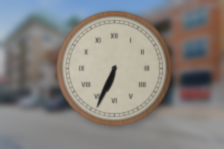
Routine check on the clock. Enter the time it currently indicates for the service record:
6:34
